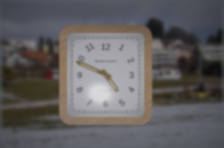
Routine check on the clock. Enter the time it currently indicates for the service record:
4:49
